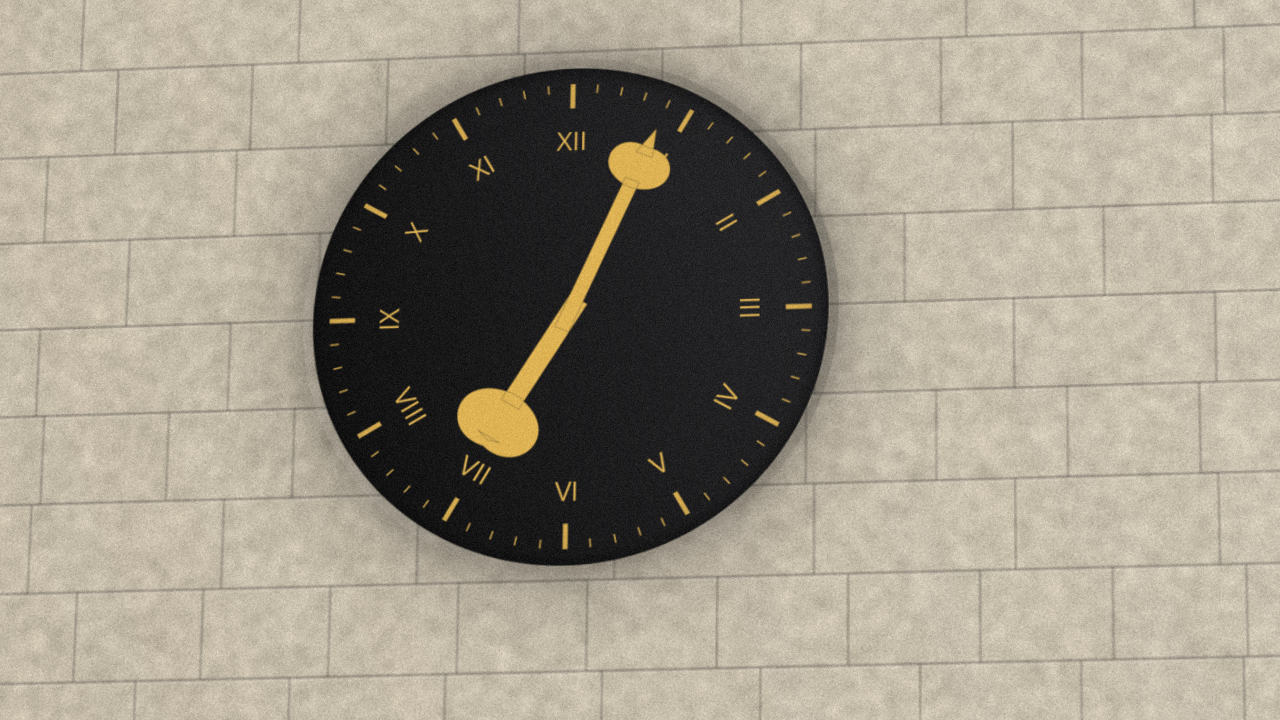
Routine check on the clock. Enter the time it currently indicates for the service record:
7:04
